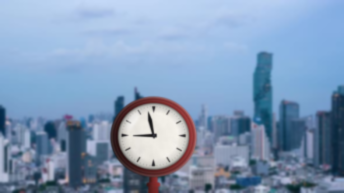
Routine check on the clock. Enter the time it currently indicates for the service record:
8:58
